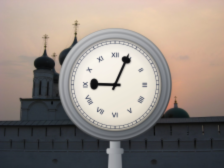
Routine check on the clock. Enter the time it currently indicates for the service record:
9:04
